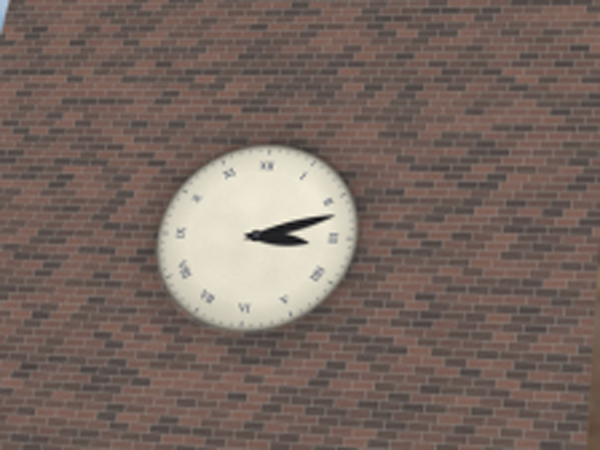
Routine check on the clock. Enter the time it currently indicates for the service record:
3:12
